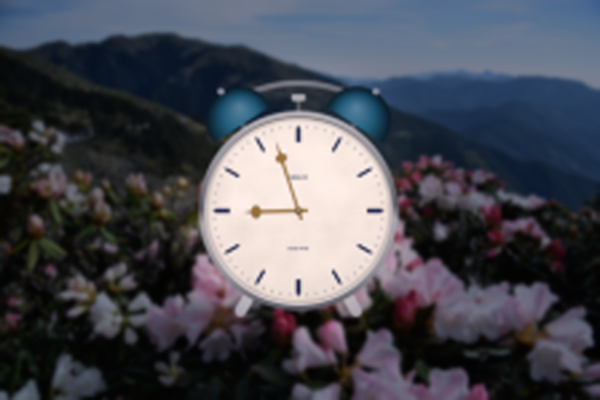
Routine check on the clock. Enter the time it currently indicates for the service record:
8:57
